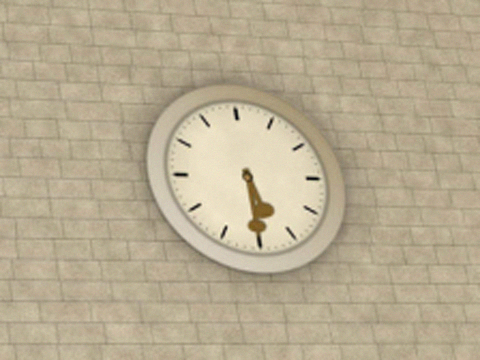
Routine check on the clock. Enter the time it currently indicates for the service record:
5:30
